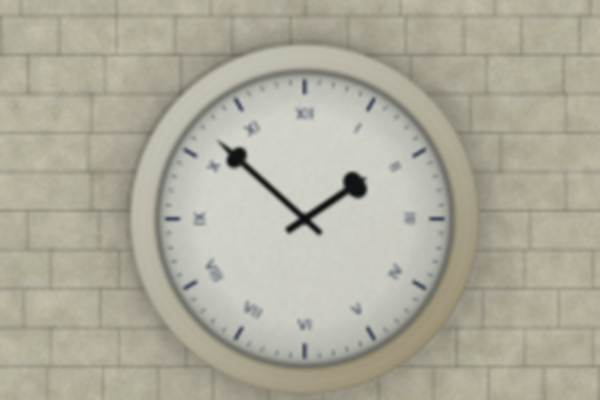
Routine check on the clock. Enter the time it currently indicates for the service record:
1:52
